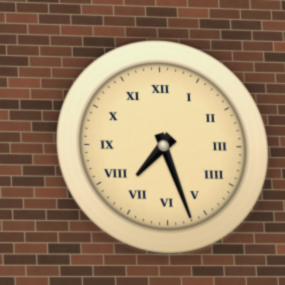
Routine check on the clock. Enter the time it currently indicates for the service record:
7:27
